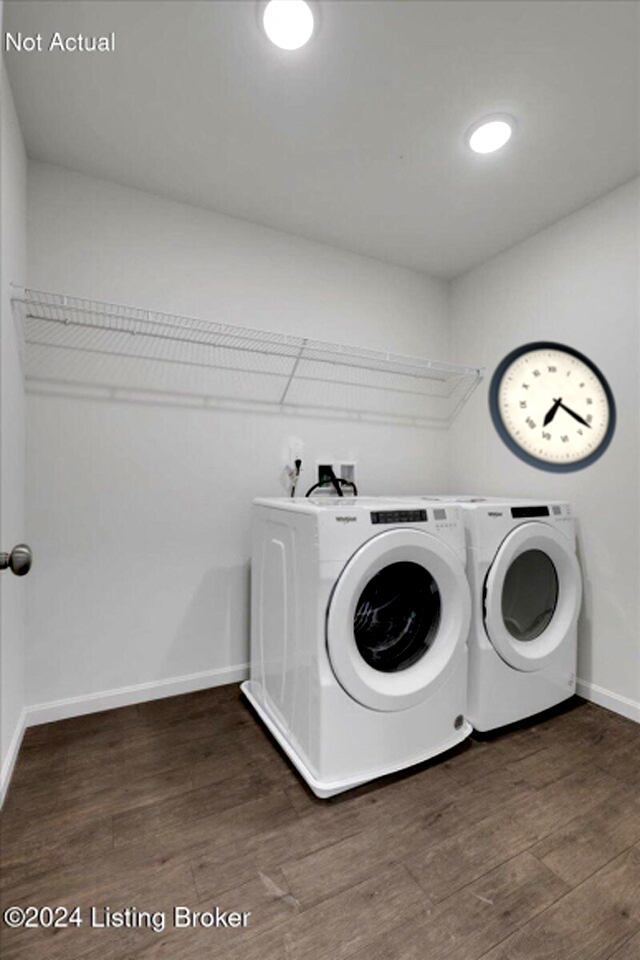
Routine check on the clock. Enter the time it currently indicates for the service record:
7:22
